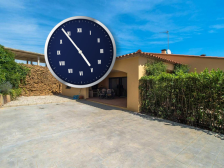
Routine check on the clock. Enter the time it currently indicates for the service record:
4:54
